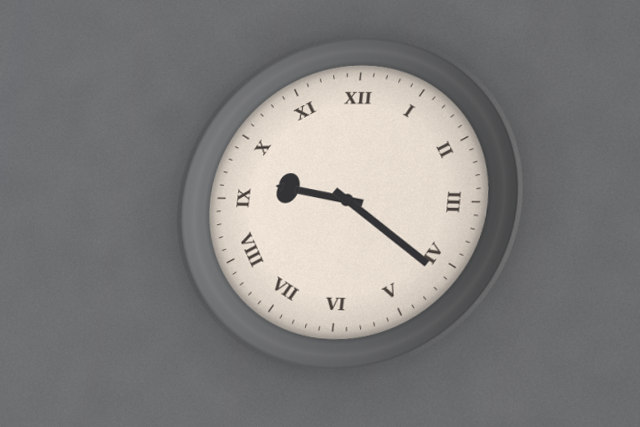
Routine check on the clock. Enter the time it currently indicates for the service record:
9:21
